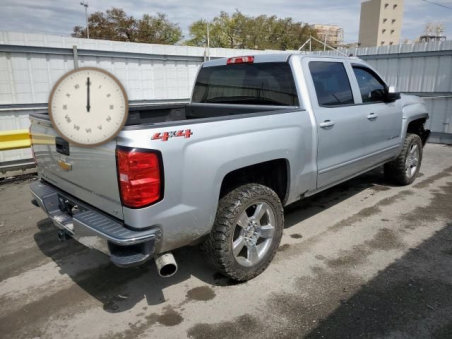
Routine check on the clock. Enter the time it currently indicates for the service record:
12:00
